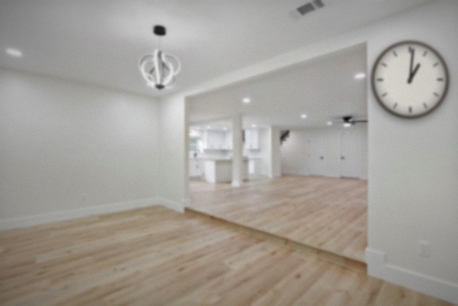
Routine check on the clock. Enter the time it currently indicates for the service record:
1:01
